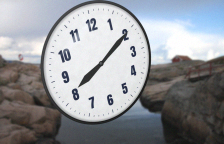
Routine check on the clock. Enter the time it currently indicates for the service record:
8:10
